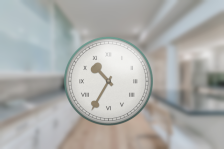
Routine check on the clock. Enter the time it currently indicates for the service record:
10:35
